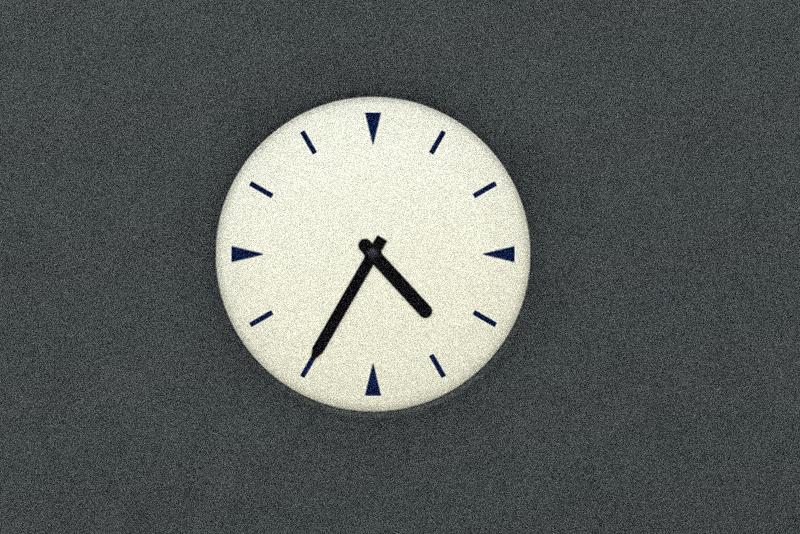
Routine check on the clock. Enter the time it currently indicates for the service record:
4:35
